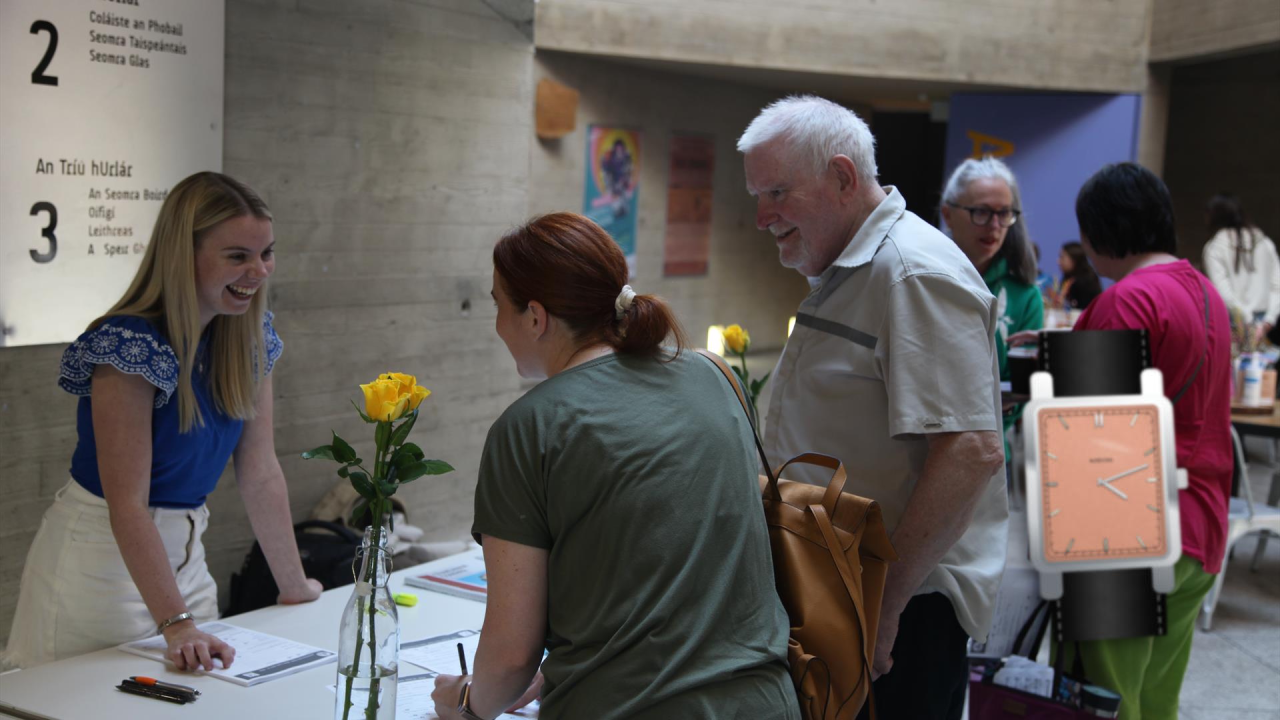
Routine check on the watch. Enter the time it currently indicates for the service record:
4:12
